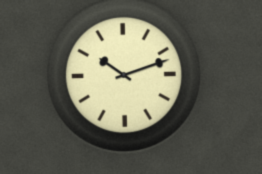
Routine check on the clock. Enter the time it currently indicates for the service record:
10:12
